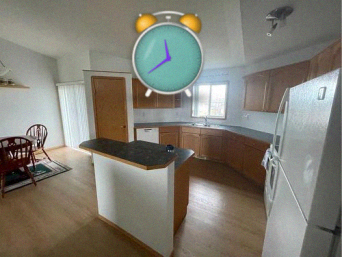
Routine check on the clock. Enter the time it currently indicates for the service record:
11:39
